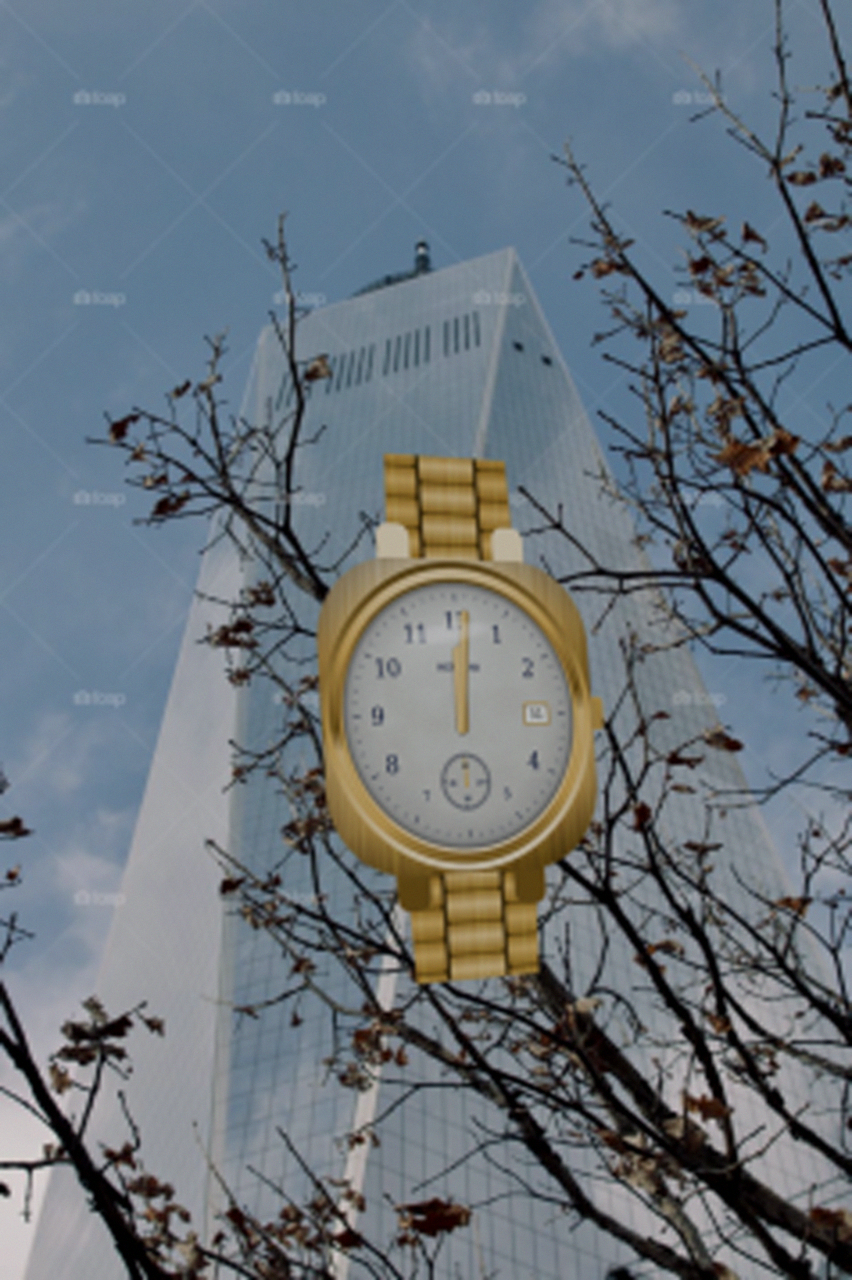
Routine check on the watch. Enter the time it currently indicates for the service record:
12:01
